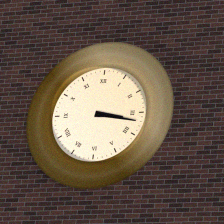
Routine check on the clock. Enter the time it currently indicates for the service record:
3:17
